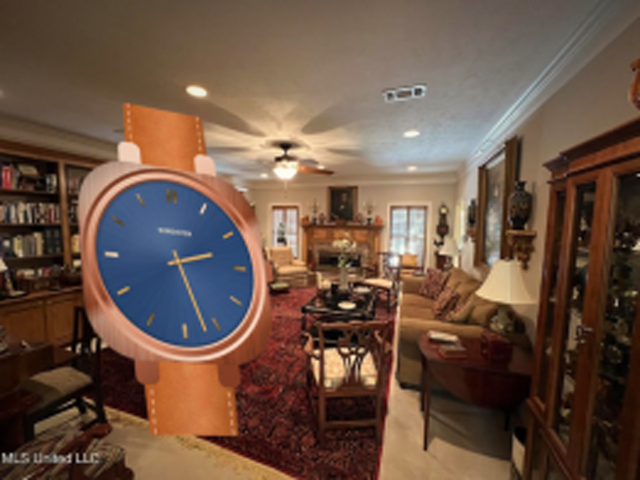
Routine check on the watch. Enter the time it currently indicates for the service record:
2:27
